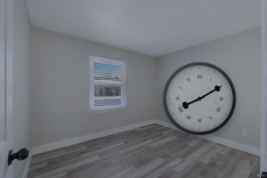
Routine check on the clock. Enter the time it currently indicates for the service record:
8:10
